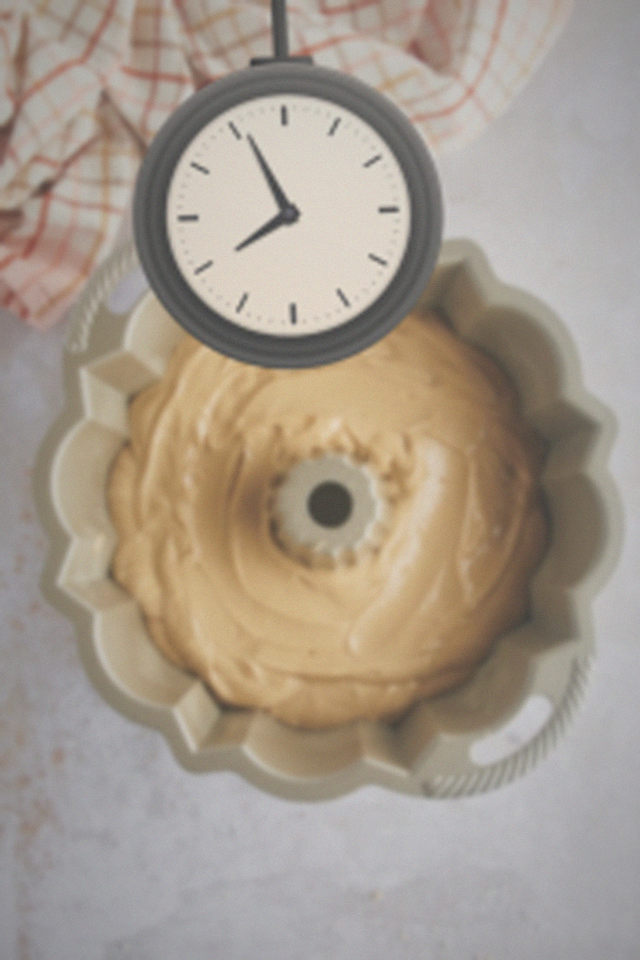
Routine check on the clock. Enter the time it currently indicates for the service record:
7:56
